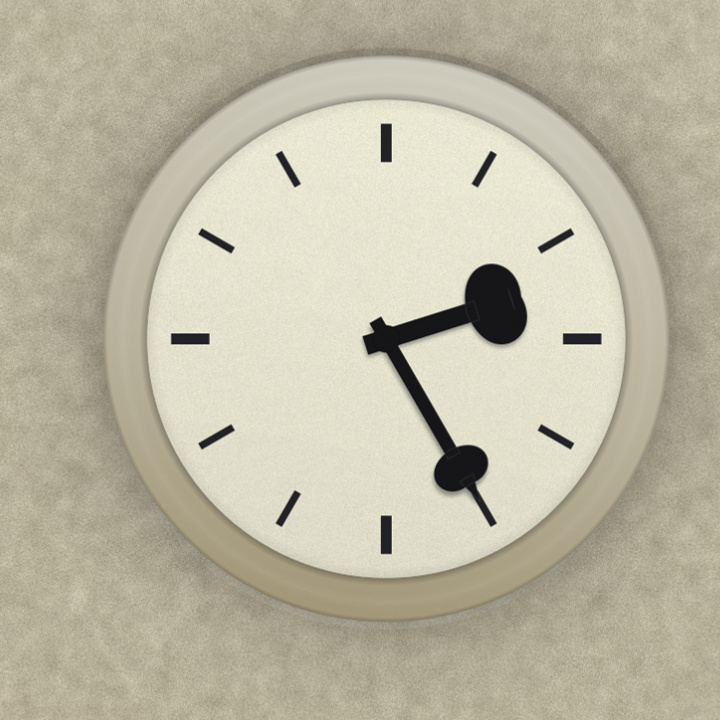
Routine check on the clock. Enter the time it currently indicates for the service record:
2:25
